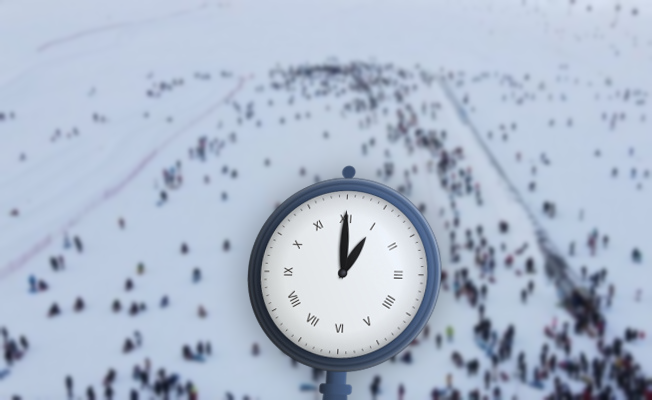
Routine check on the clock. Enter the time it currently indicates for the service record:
1:00
